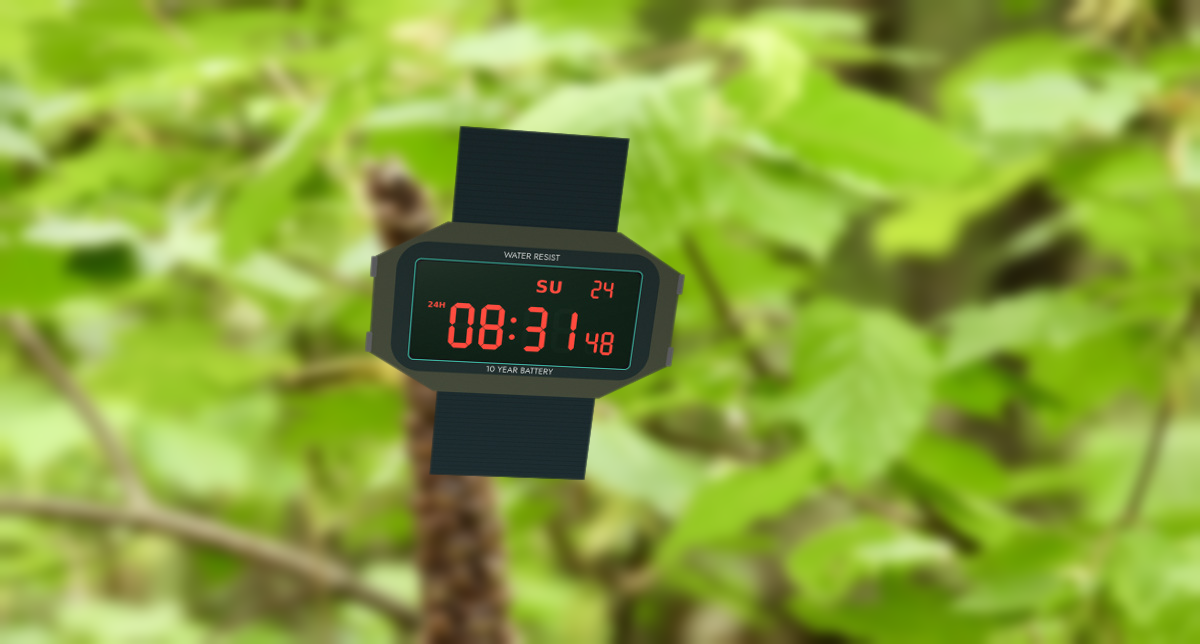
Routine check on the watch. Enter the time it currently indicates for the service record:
8:31:48
